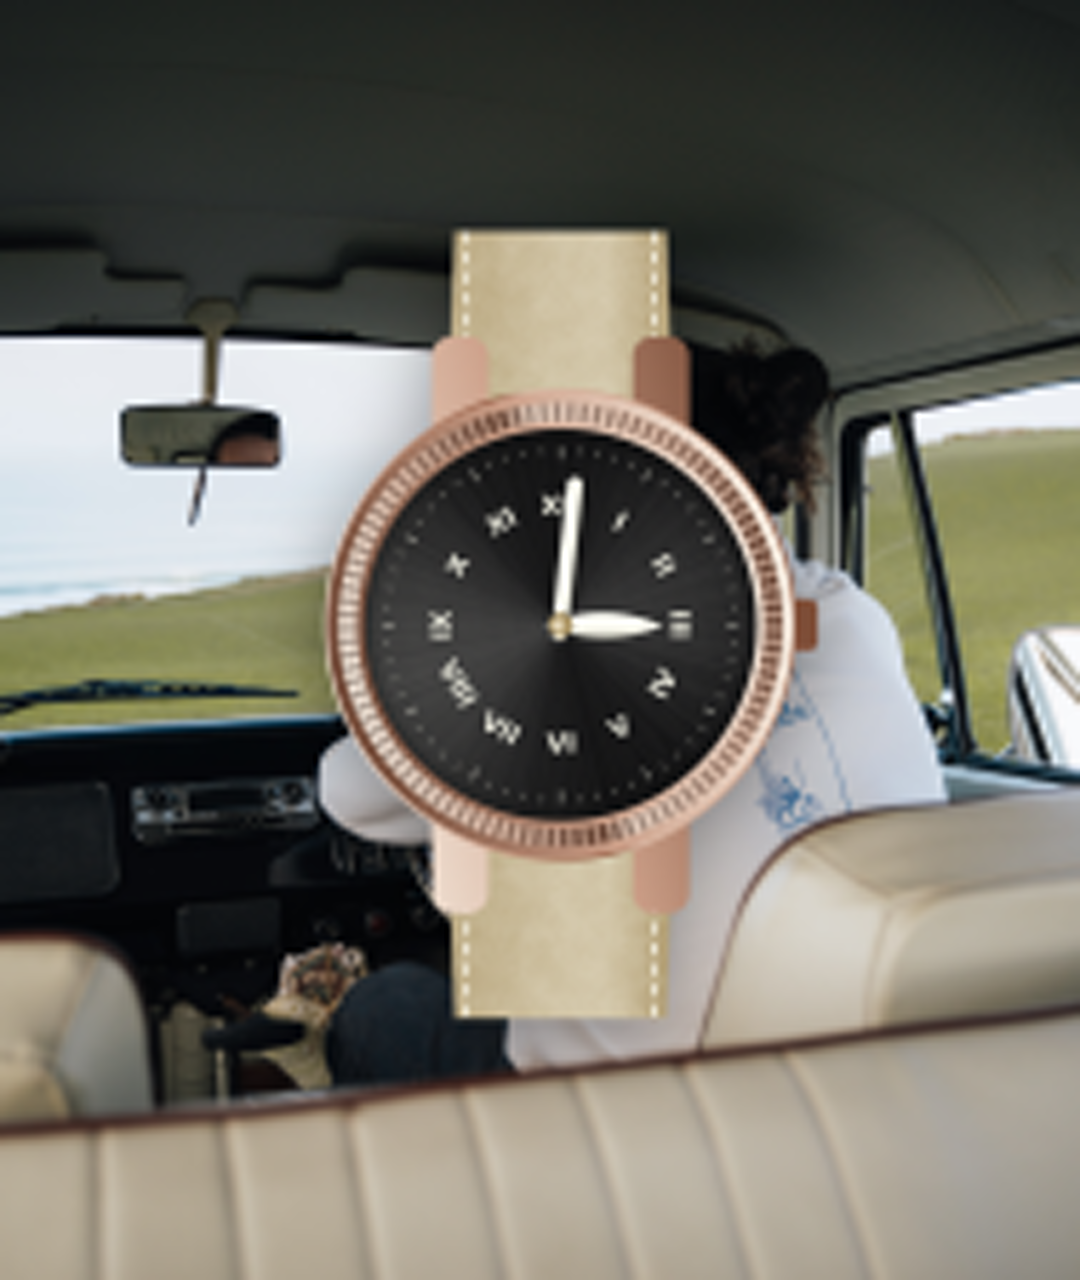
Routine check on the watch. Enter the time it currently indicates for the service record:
3:01
